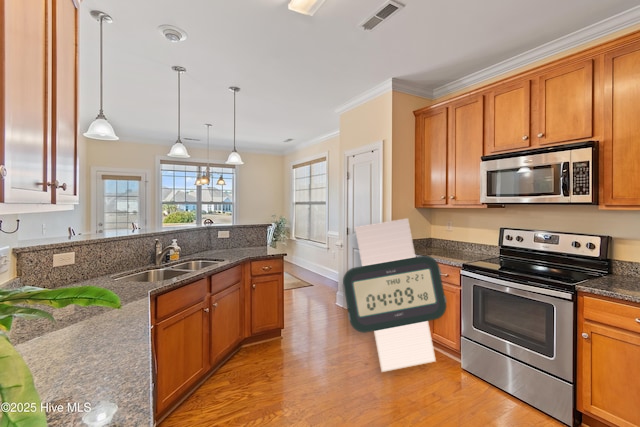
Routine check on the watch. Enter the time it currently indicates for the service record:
4:09
